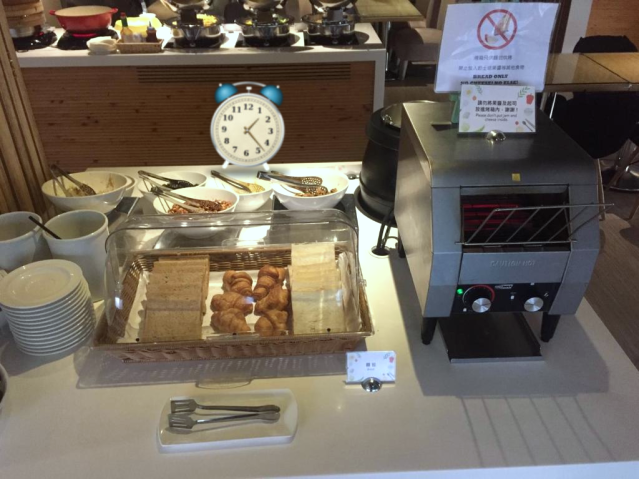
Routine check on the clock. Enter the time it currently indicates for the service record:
1:23
